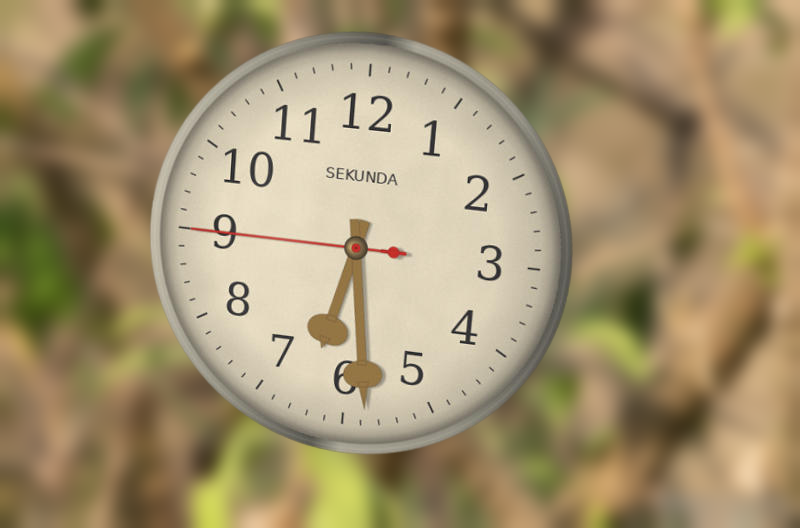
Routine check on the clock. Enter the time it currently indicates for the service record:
6:28:45
